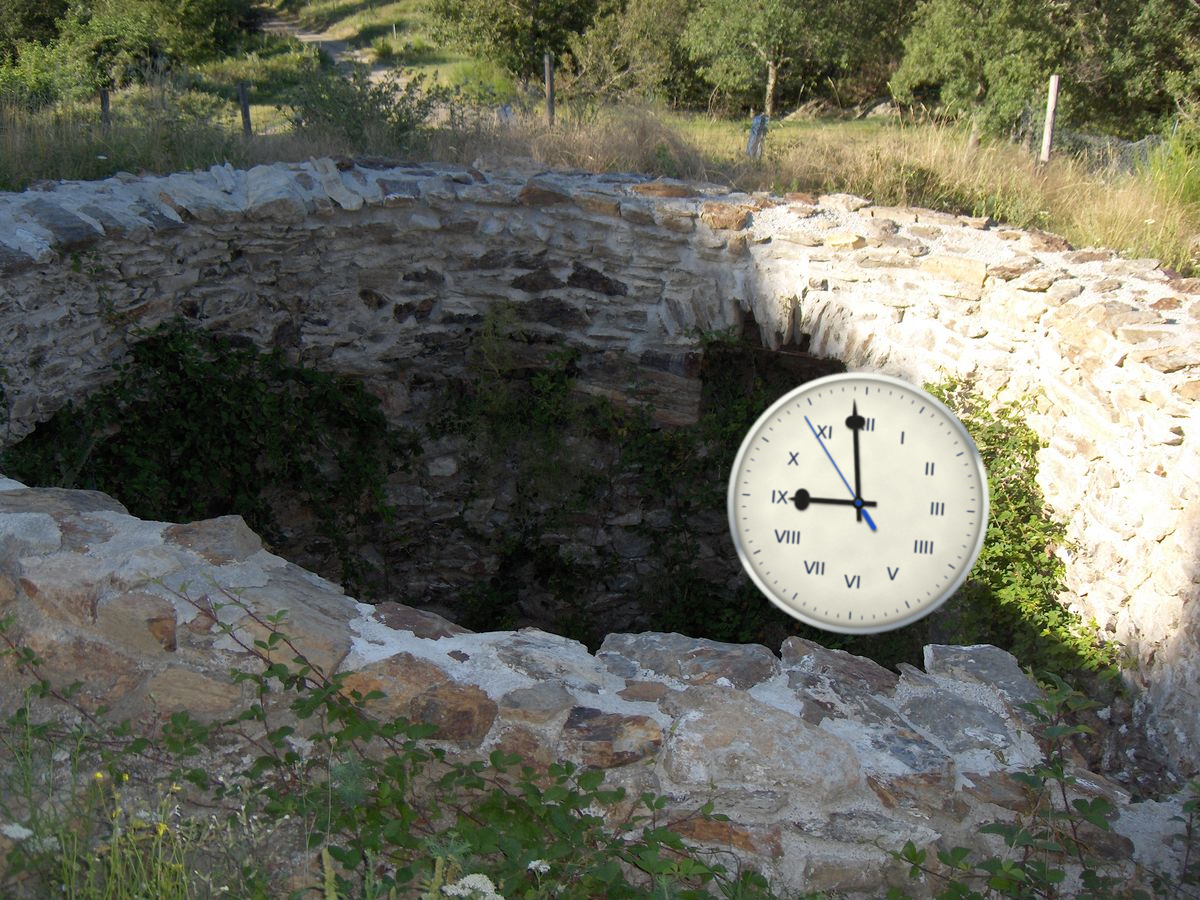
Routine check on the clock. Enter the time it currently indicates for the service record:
8:58:54
